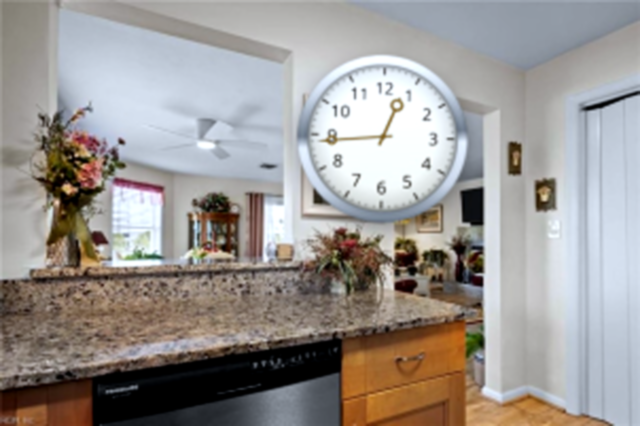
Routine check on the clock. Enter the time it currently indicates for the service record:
12:44
